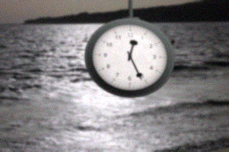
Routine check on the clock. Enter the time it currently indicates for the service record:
12:26
